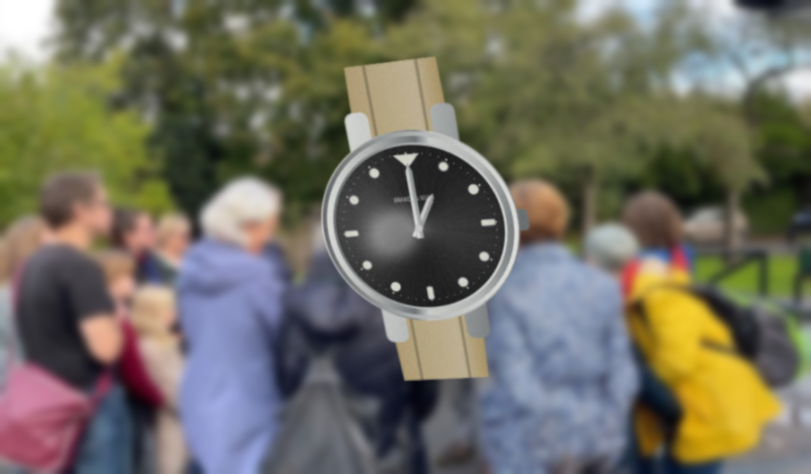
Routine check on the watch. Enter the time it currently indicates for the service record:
1:00
